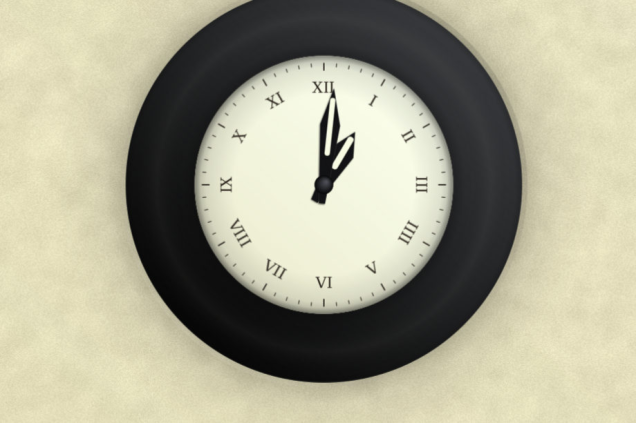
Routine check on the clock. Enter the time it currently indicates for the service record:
1:01
